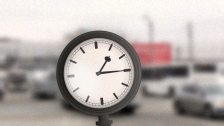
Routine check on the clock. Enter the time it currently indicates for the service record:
1:15
